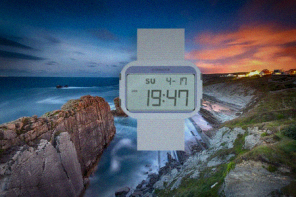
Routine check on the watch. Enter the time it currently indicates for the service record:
19:47
